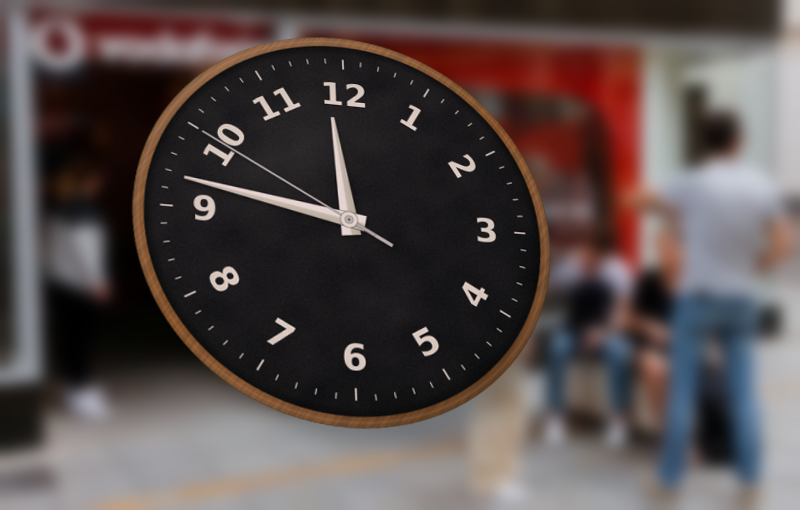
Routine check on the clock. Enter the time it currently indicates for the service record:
11:46:50
